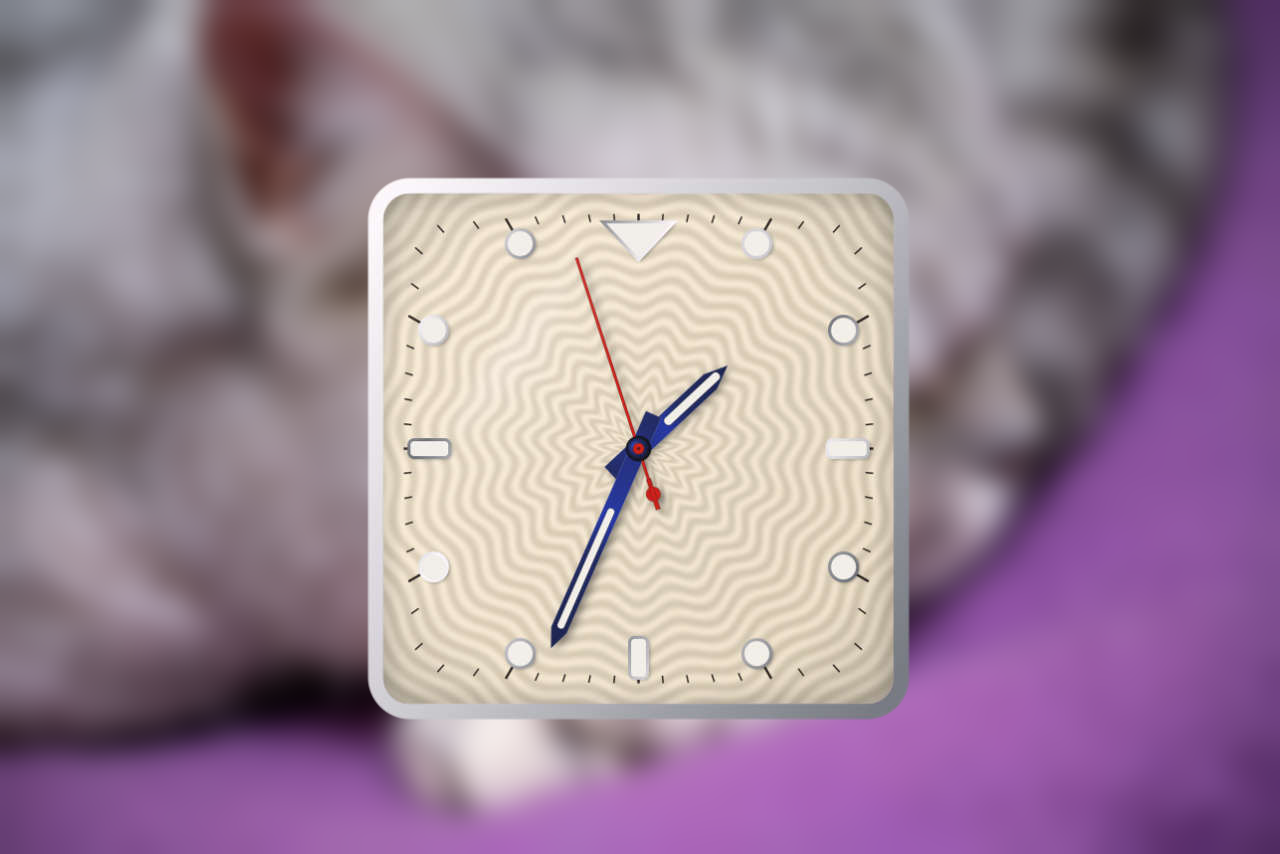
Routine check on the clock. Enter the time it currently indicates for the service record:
1:33:57
